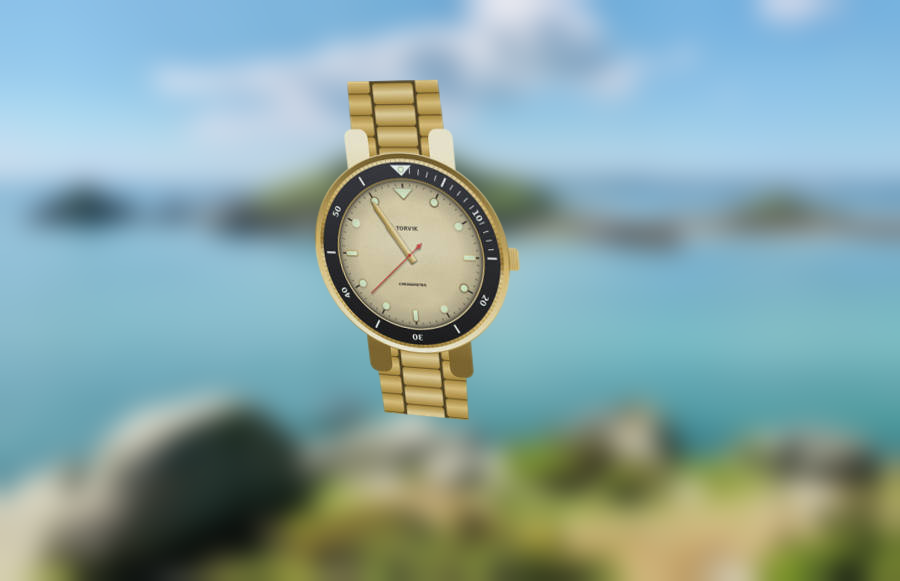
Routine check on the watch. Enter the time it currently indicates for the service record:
10:54:38
